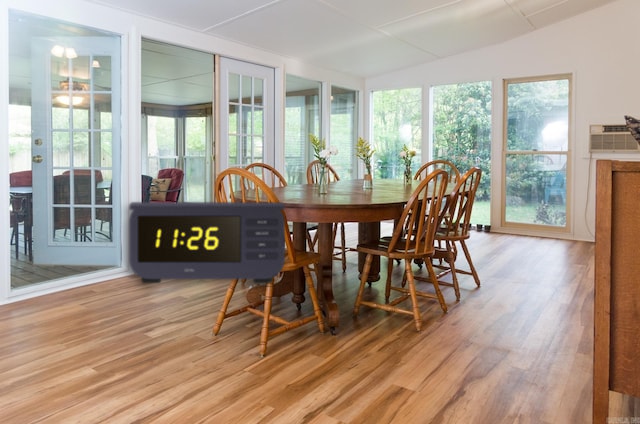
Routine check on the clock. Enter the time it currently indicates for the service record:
11:26
